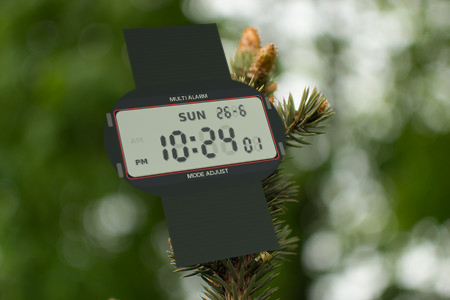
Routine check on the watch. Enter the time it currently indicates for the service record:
10:24:01
